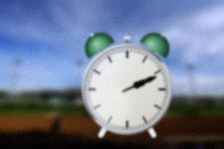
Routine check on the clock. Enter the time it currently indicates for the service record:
2:11
